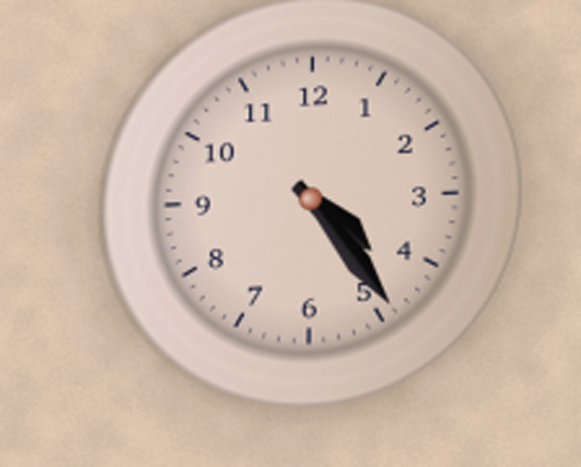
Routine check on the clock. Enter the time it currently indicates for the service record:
4:24
